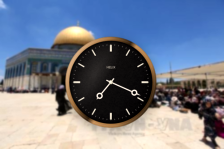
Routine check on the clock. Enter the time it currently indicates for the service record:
7:19
